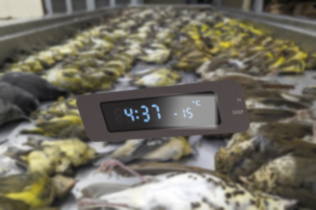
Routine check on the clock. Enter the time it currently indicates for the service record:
4:37
